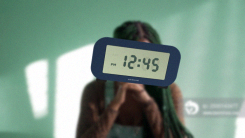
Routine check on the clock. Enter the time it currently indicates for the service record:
12:45
